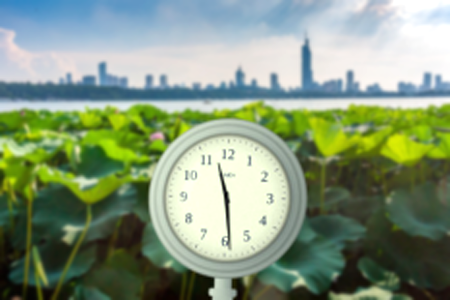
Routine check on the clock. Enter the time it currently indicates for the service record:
11:29
